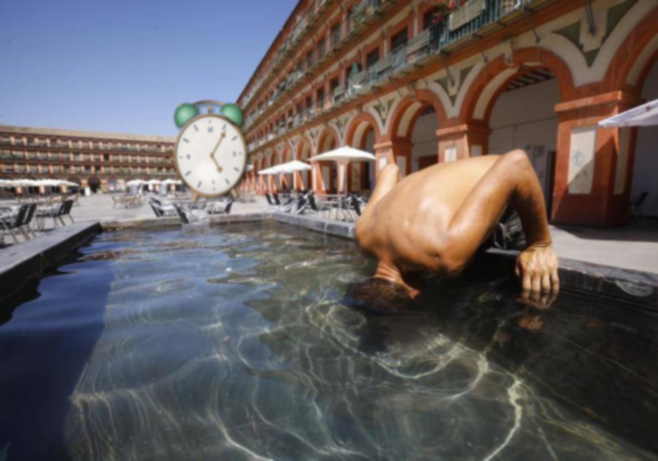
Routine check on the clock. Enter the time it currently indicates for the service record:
5:06
